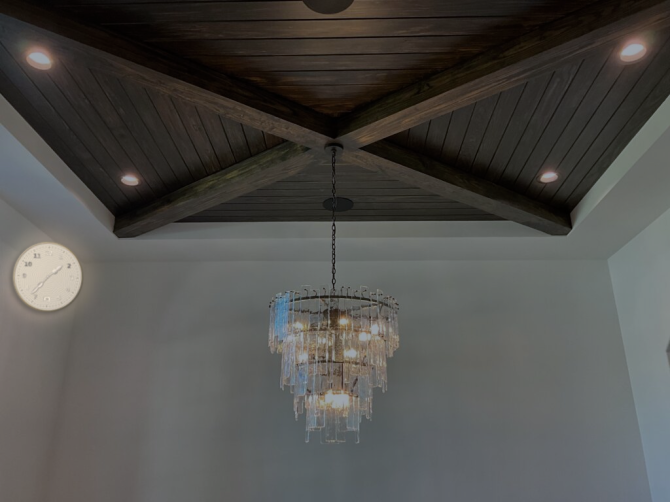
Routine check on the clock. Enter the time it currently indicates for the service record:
1:37
